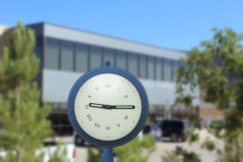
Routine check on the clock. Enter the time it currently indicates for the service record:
9:15
